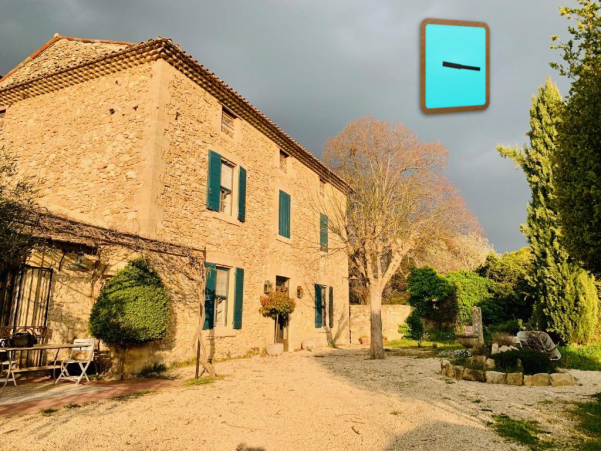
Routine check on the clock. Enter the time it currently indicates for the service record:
9:16
